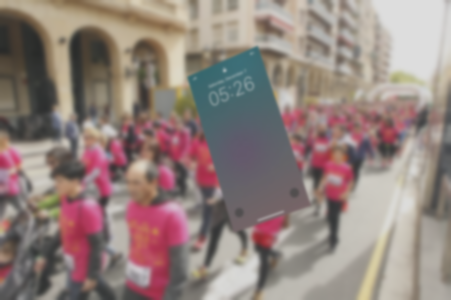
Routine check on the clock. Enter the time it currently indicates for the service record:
5:26
